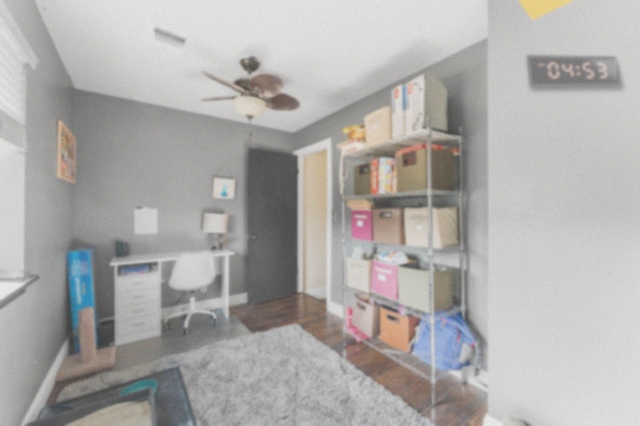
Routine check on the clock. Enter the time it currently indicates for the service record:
4:53
